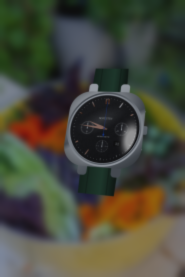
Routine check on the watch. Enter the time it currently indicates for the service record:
9:46
